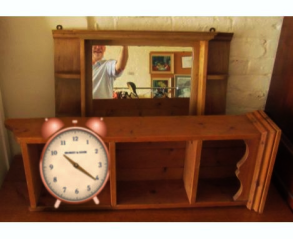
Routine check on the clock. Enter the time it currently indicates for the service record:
10:21
